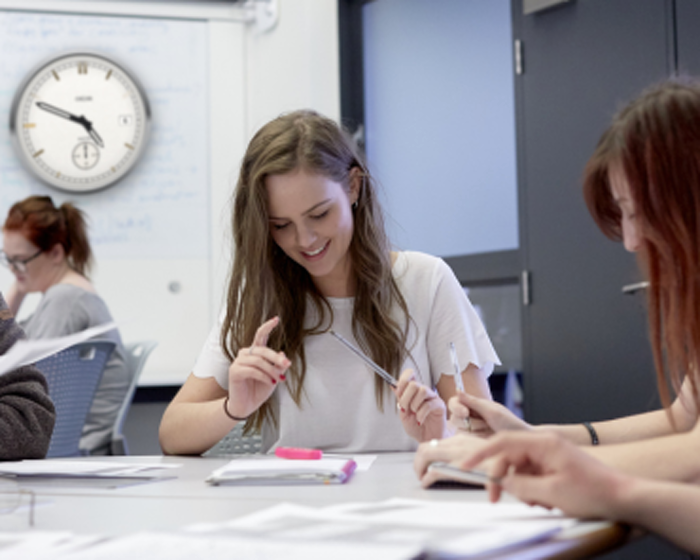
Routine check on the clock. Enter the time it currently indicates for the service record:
4:49
